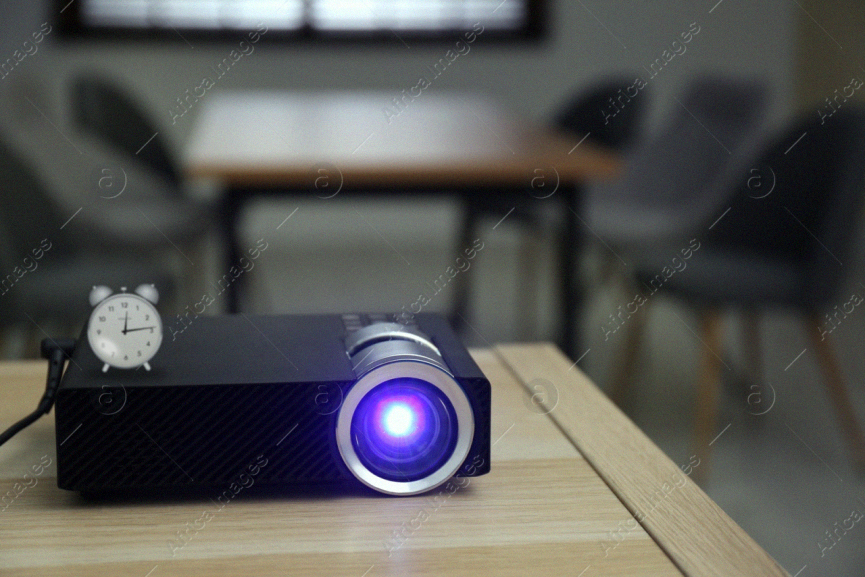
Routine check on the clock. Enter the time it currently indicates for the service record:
12:14
